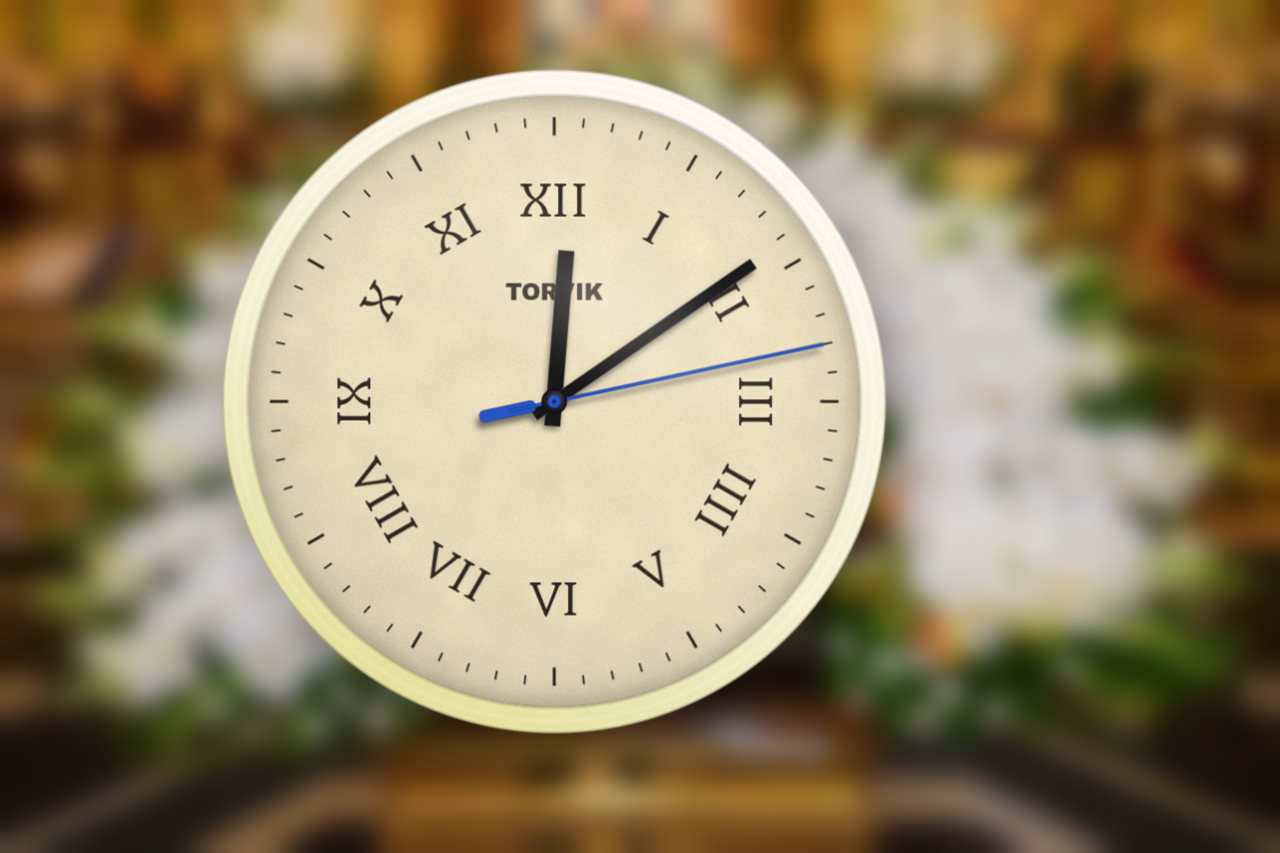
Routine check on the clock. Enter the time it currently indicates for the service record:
12:09:13
